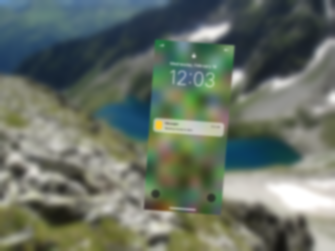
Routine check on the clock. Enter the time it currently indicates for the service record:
12:03
